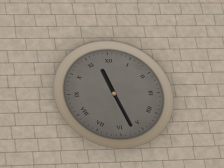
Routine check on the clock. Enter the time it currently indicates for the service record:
11:27
